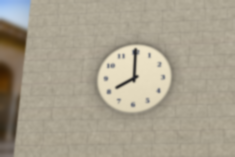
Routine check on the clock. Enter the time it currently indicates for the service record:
8:00
